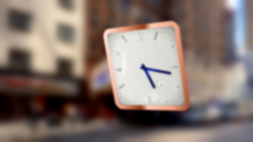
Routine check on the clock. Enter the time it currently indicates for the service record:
5:17
